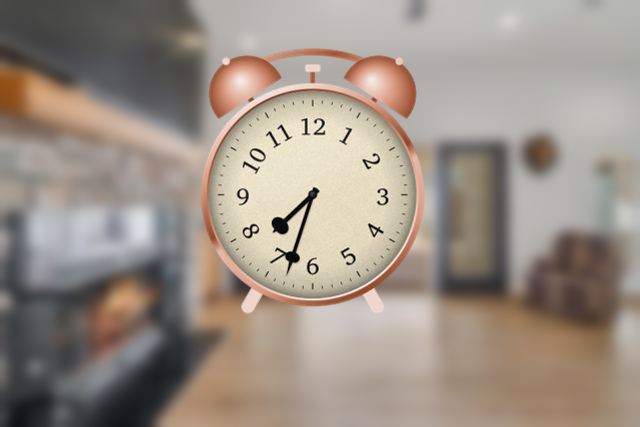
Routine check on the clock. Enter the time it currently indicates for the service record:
7:33
